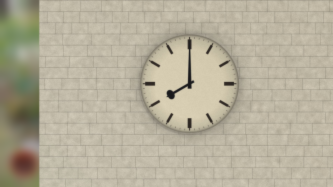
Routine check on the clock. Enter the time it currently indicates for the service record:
8:00
